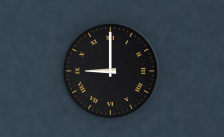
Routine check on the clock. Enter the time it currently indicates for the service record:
9:00
